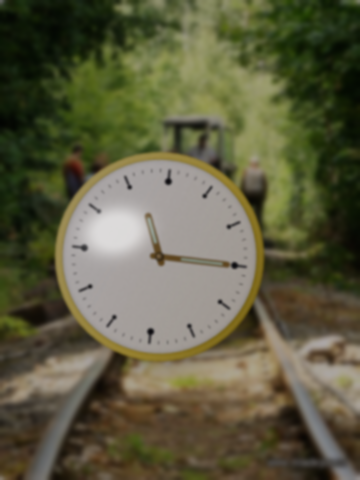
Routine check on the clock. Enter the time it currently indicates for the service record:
11:15
